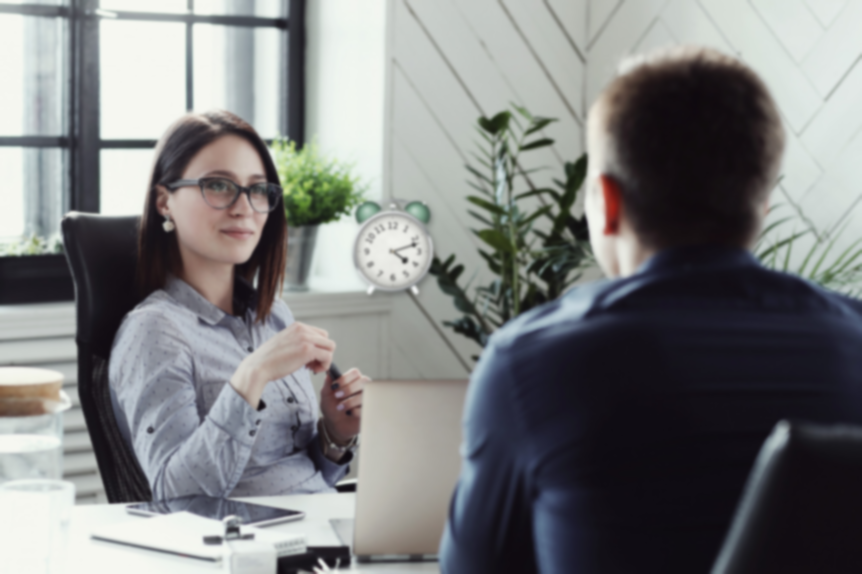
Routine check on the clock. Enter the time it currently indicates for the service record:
4:12
